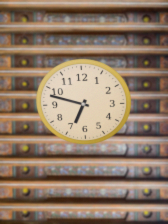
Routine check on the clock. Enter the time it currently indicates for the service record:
6:48
